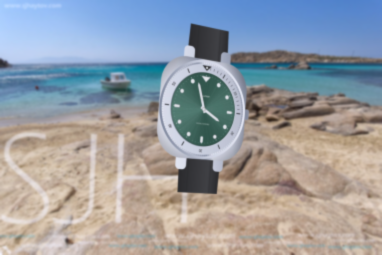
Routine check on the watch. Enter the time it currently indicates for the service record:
3:57
